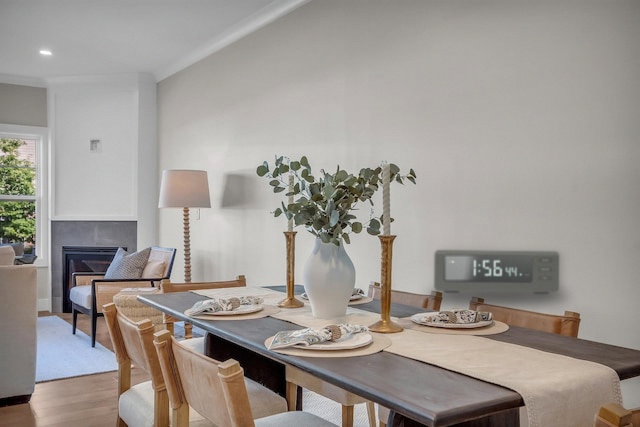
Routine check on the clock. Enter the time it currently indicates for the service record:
1:56
